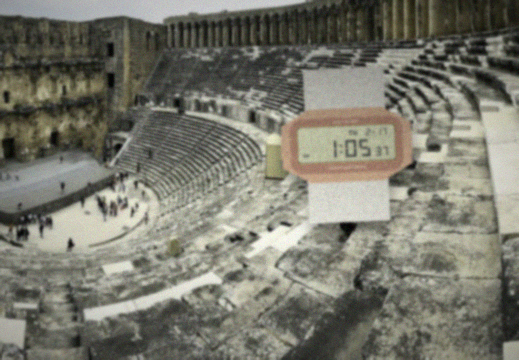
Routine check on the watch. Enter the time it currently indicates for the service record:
1:05
